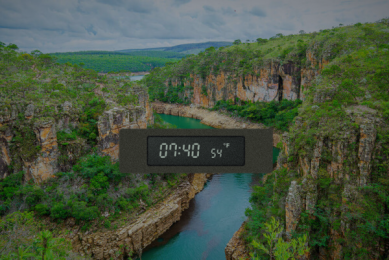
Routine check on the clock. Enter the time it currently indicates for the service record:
7:40
